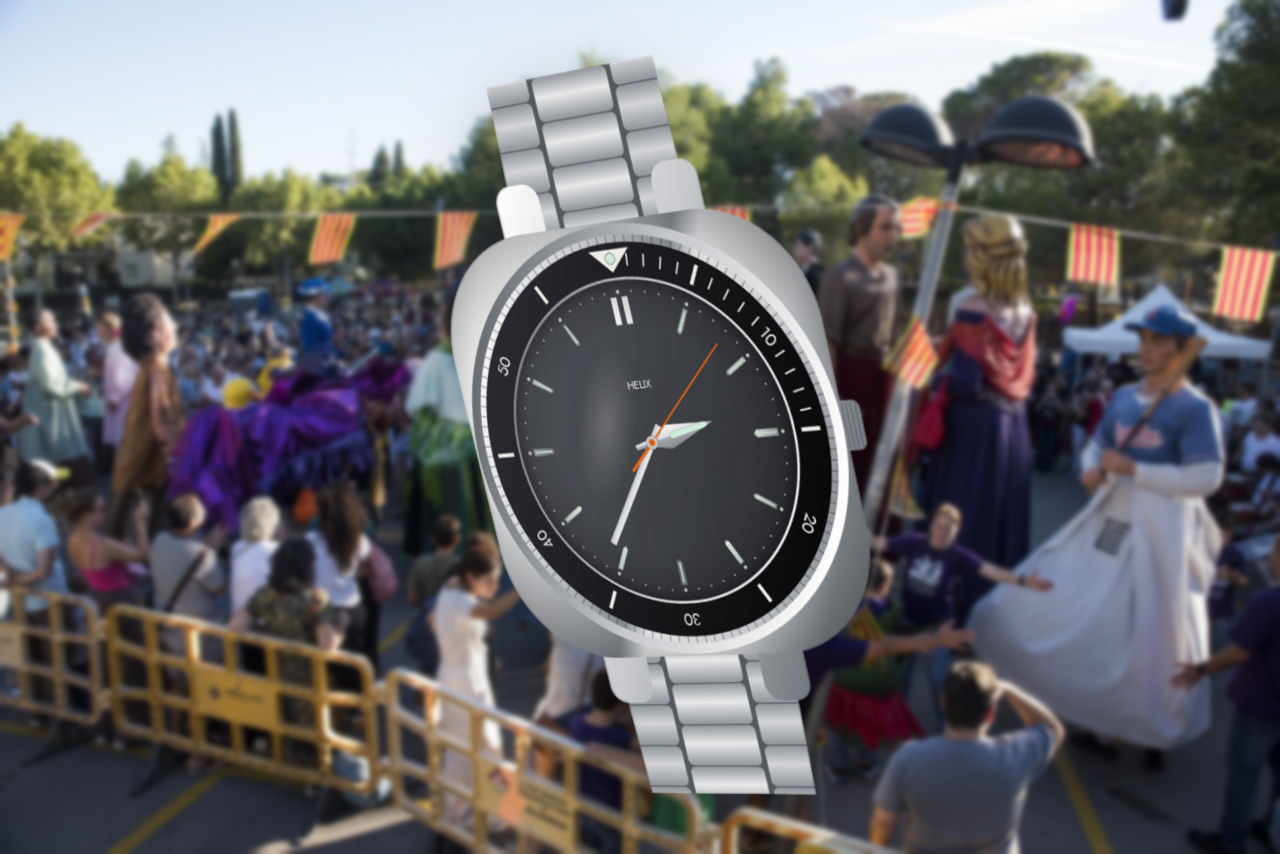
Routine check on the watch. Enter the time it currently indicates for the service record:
2:36:08
